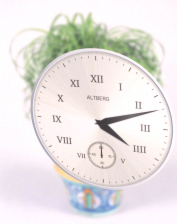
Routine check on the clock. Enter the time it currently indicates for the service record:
4:12
